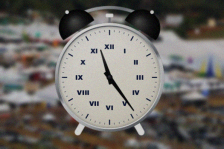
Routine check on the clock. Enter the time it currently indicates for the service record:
11:24
